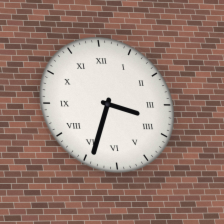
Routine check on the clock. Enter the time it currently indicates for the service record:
3:34
